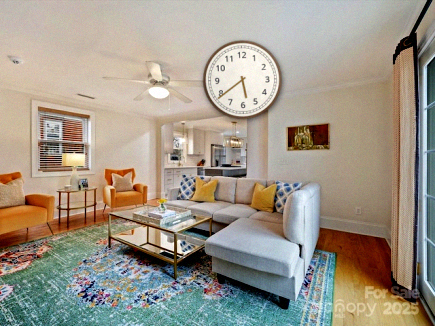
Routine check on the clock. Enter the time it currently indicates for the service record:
5:39
